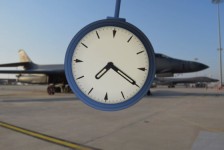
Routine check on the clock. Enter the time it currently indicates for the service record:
7:20
